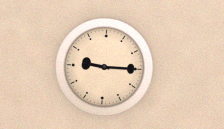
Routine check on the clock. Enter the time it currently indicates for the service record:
9:15
